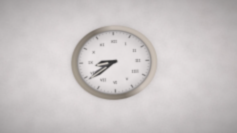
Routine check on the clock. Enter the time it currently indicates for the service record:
8:39
